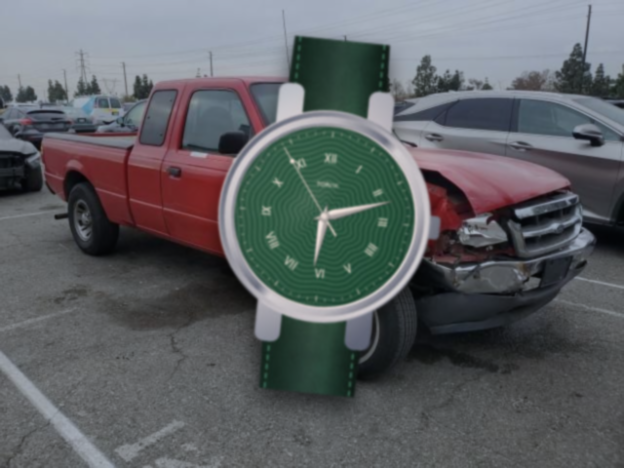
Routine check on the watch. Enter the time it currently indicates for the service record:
6:11:54
